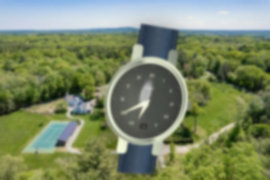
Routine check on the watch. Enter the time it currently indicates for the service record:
6:40
